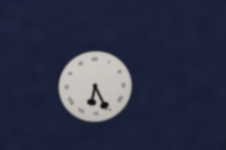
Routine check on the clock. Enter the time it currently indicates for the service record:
6:26
